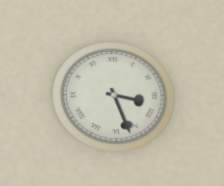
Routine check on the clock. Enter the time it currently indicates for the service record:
3:27
